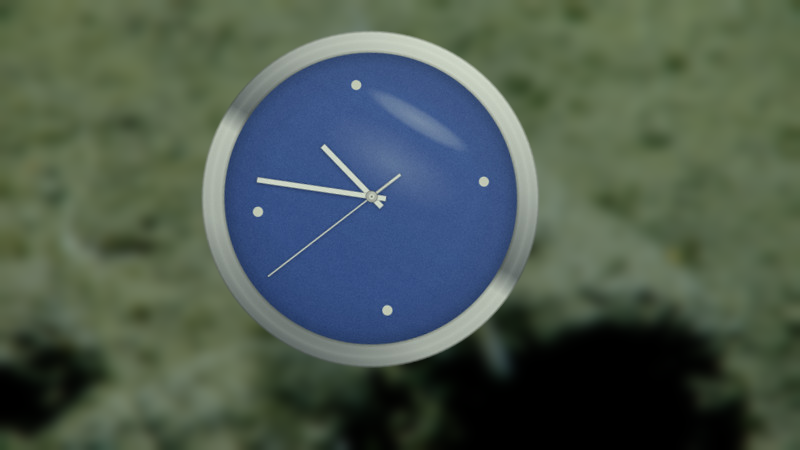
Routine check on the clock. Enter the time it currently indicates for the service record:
10:47:40
